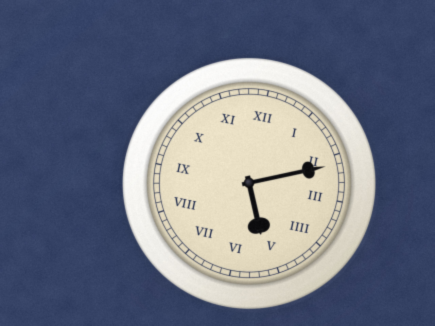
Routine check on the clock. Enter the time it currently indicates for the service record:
5:11
